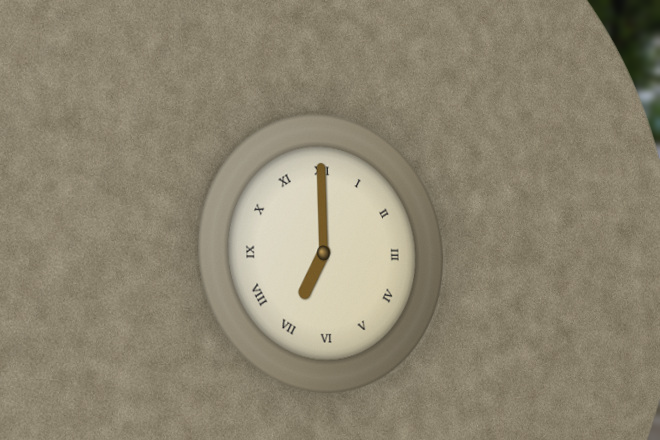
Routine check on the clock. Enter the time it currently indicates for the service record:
7:00
